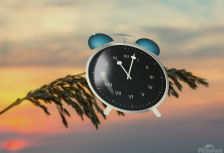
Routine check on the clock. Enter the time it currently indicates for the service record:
11:03
